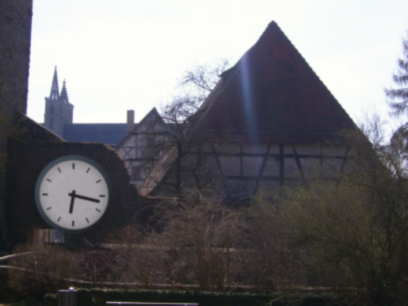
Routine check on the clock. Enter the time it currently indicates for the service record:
6:17
